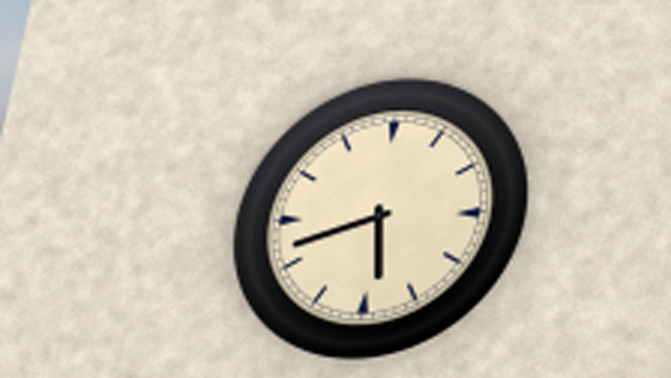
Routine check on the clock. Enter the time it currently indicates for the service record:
5:42
